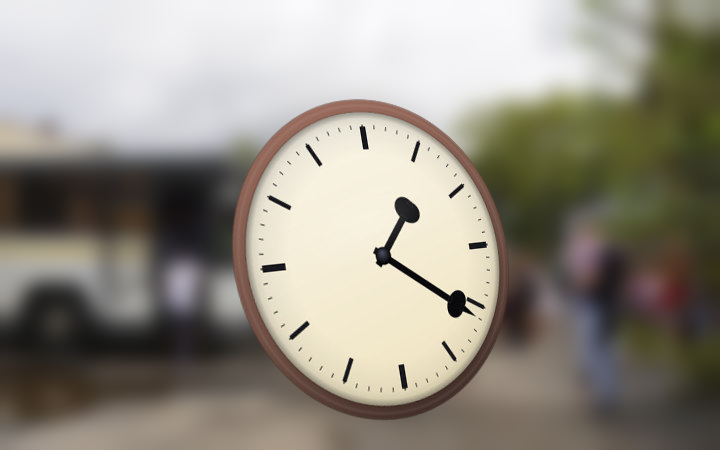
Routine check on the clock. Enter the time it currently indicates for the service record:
1:21
